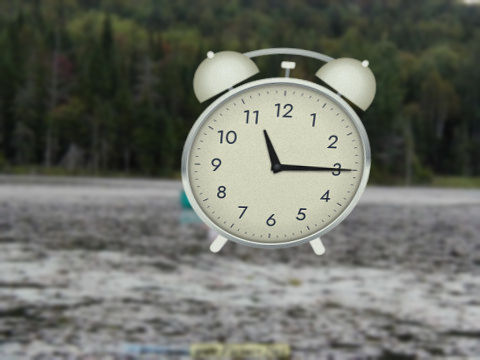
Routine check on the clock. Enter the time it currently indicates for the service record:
11:15
